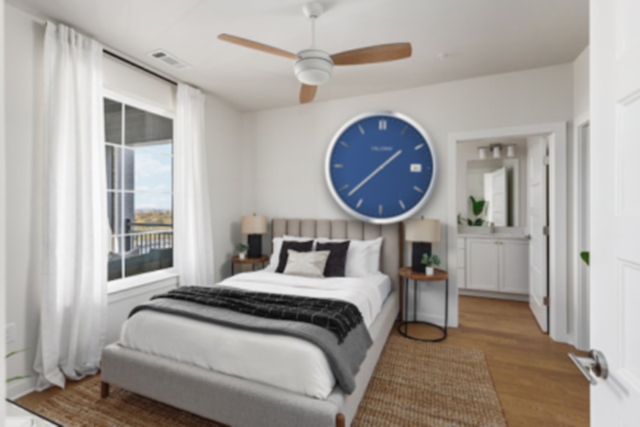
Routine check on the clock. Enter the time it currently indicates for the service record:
1:38
